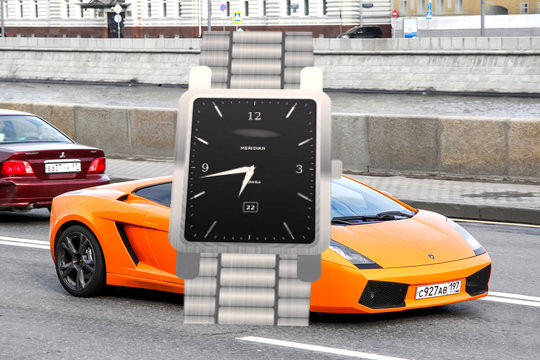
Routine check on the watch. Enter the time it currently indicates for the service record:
6:43
